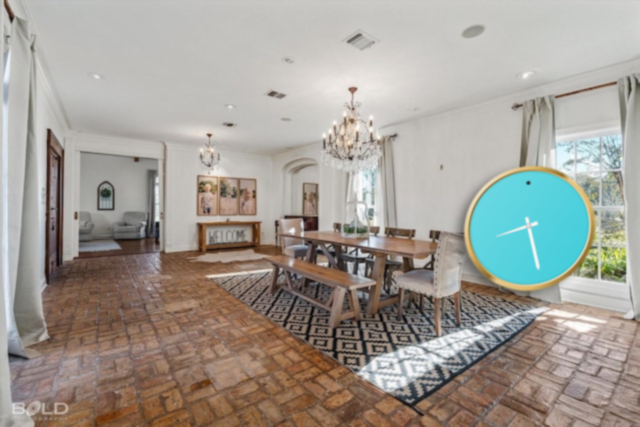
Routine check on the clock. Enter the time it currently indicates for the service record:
8:28
